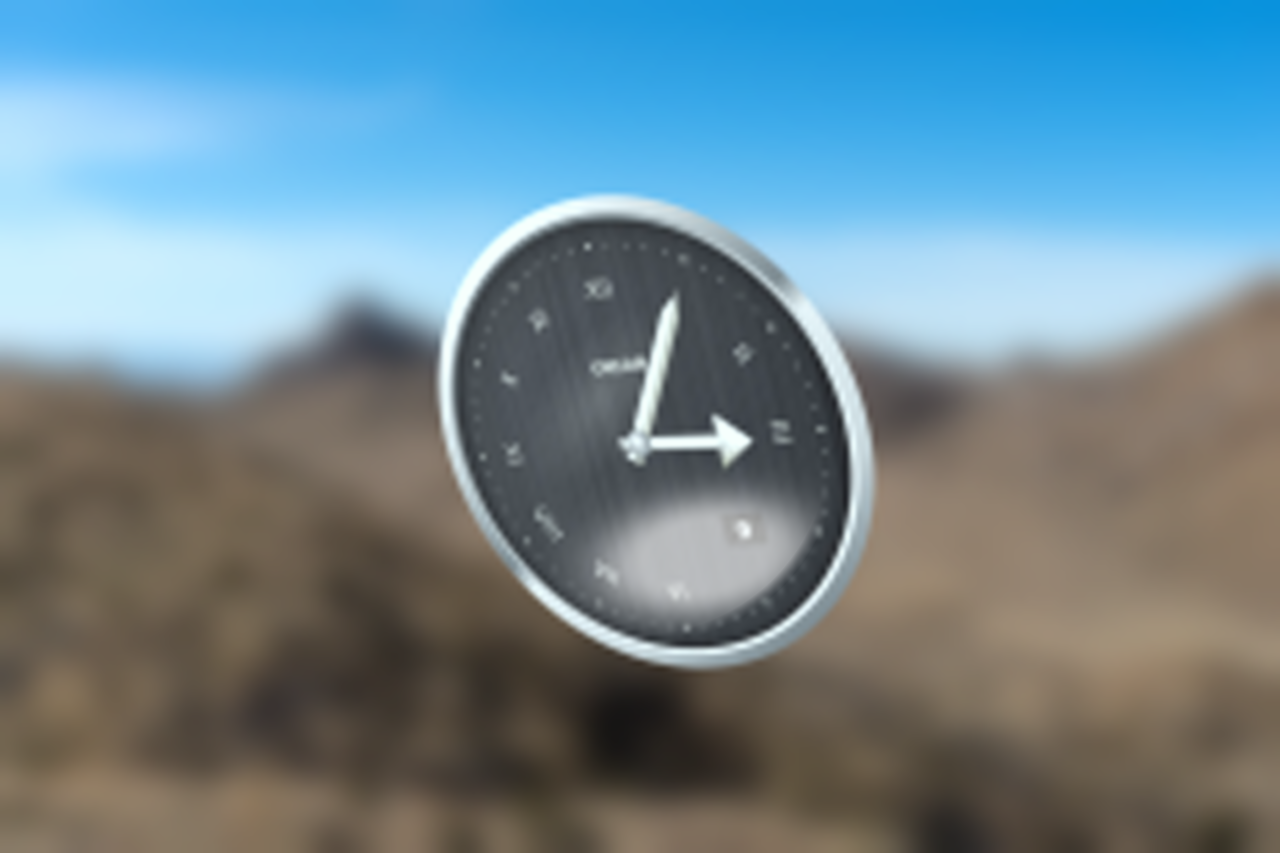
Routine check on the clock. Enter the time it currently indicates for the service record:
3:05
